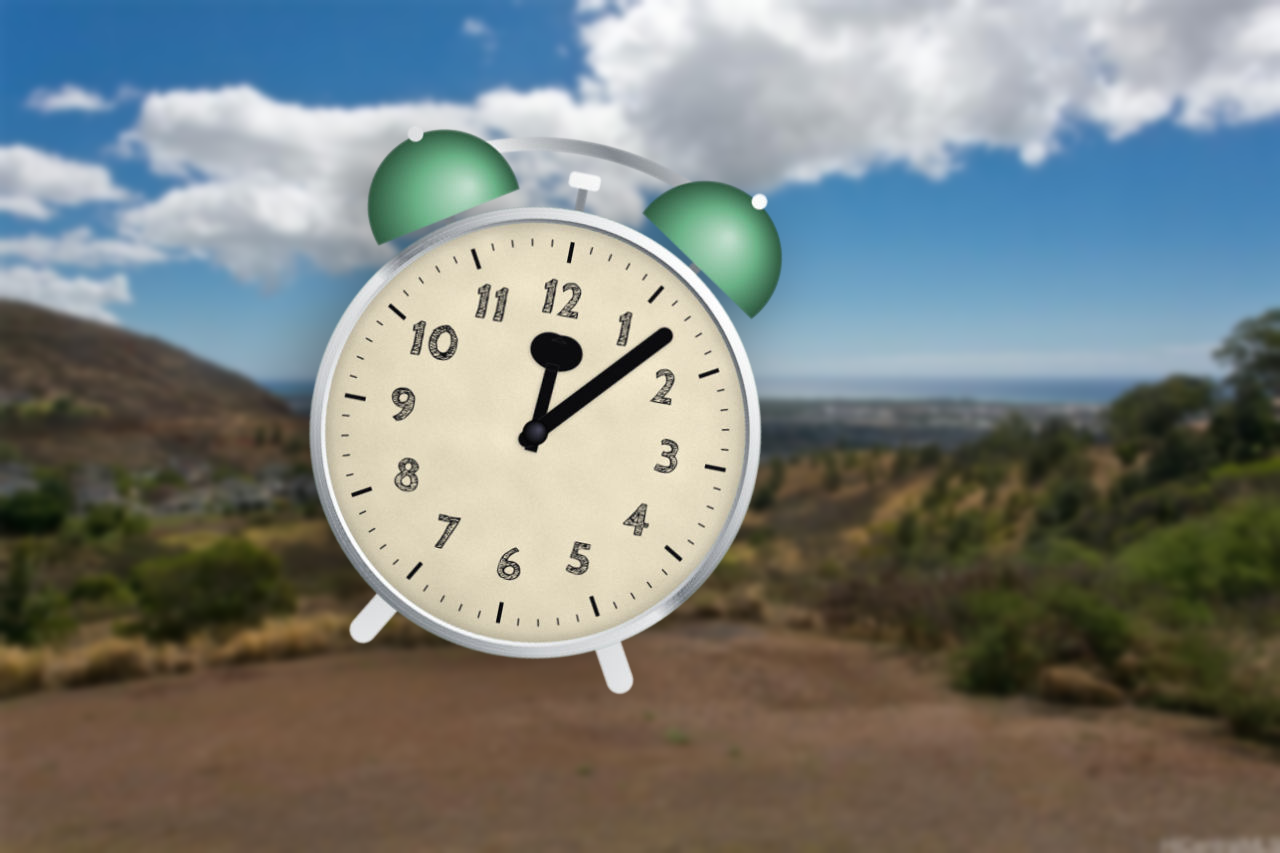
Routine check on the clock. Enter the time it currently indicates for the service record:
12:07
